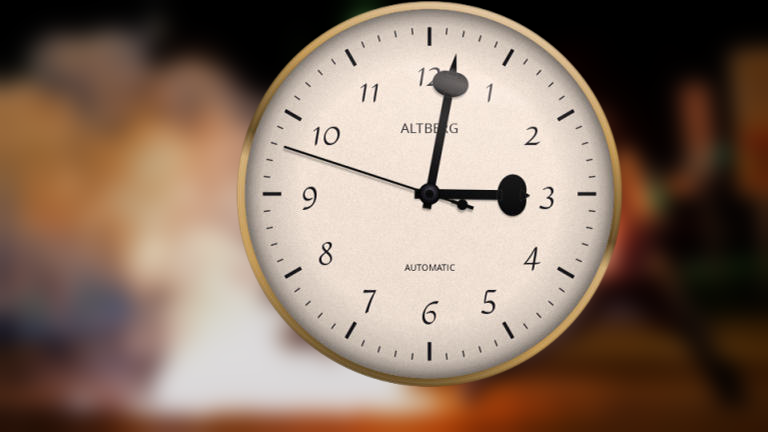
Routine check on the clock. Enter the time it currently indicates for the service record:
3:01:48
